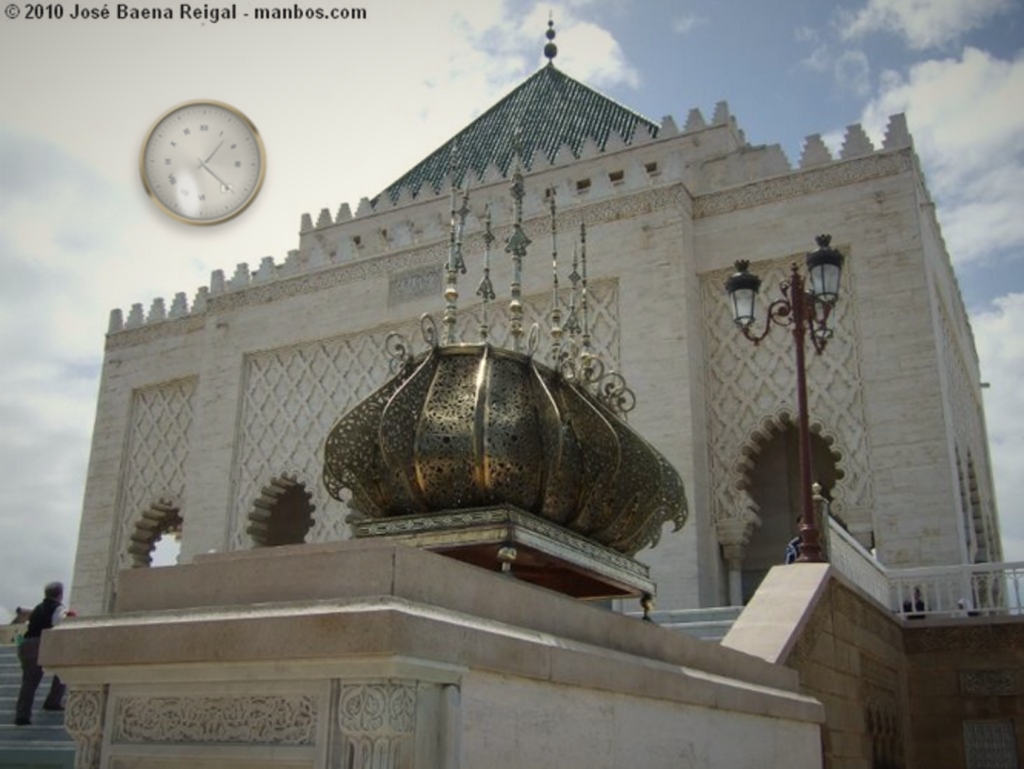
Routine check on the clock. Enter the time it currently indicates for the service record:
1:22
